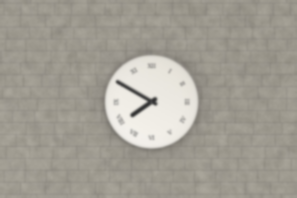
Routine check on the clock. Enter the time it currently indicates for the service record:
7:50
